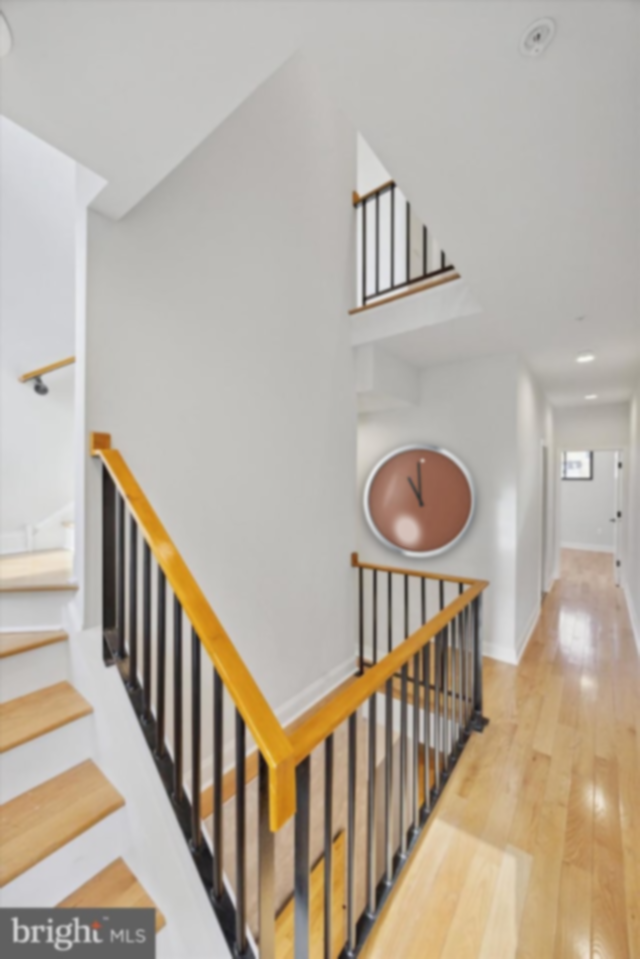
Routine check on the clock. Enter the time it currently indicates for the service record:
10:59
